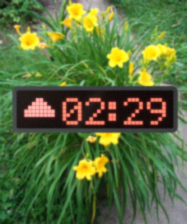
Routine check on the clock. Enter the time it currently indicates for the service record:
2:29
